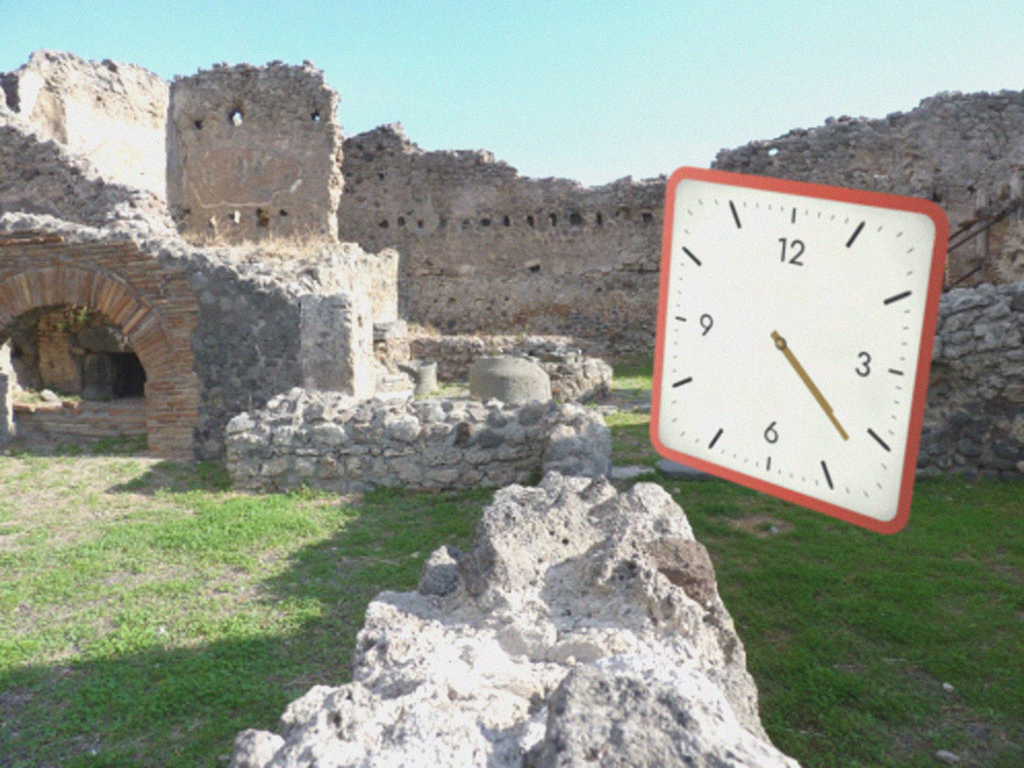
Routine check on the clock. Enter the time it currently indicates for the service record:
4:22
